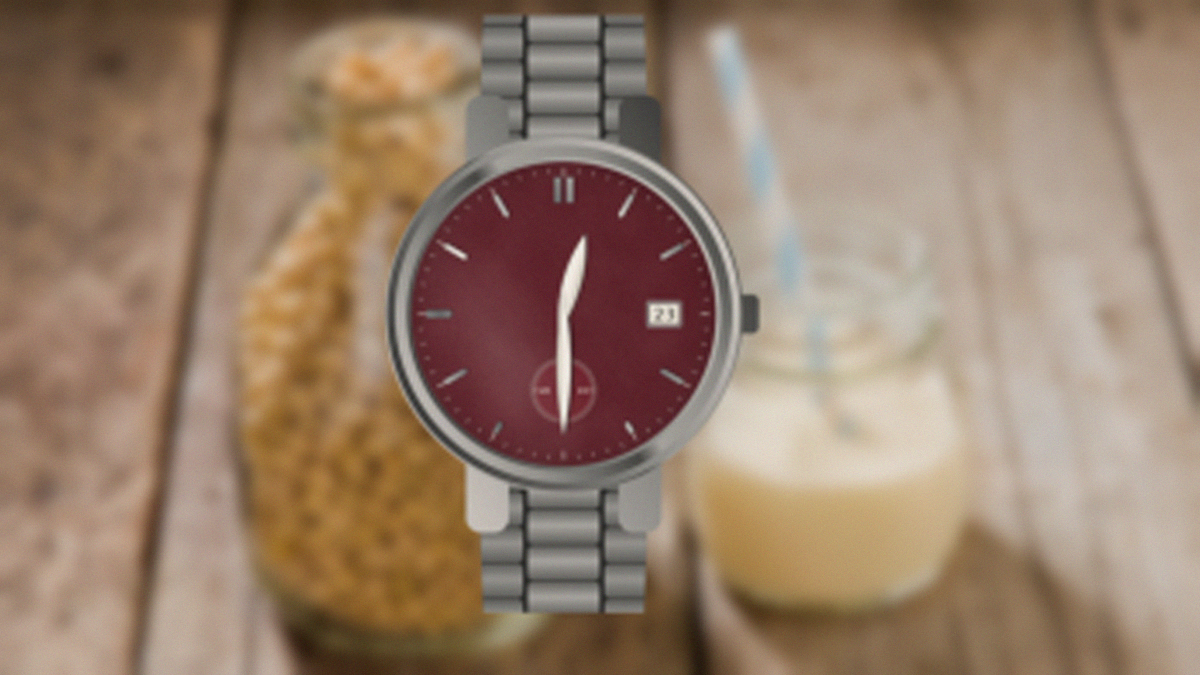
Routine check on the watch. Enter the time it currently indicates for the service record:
12:30
